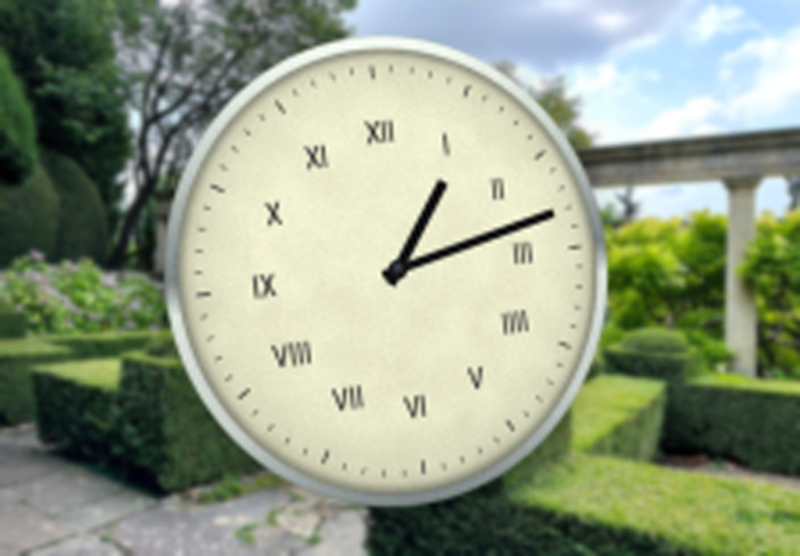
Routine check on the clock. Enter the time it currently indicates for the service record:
1:13
